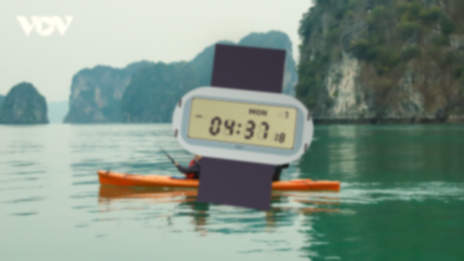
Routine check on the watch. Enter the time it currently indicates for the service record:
4:37
